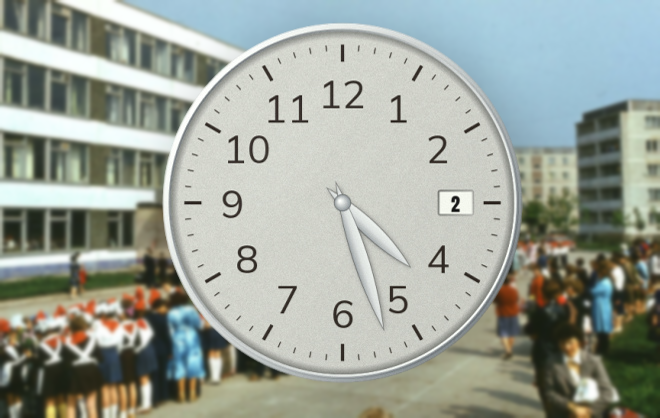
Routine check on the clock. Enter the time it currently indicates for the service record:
4:27
